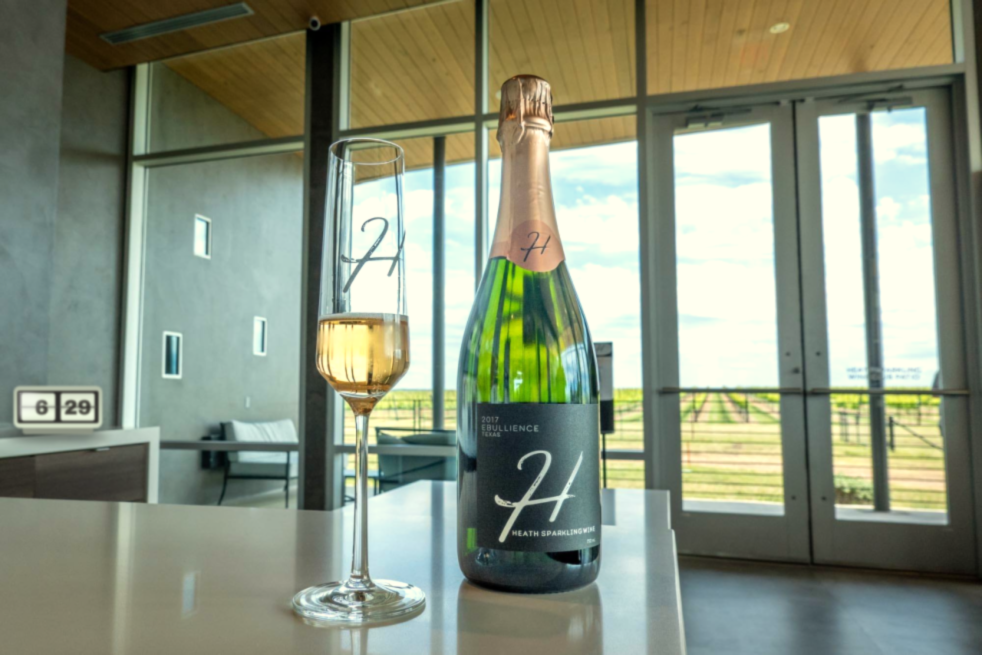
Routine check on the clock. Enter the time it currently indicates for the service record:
6:29
